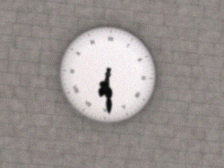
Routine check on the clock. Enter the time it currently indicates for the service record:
6:29
